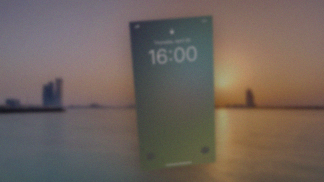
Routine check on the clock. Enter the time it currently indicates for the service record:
16:00
